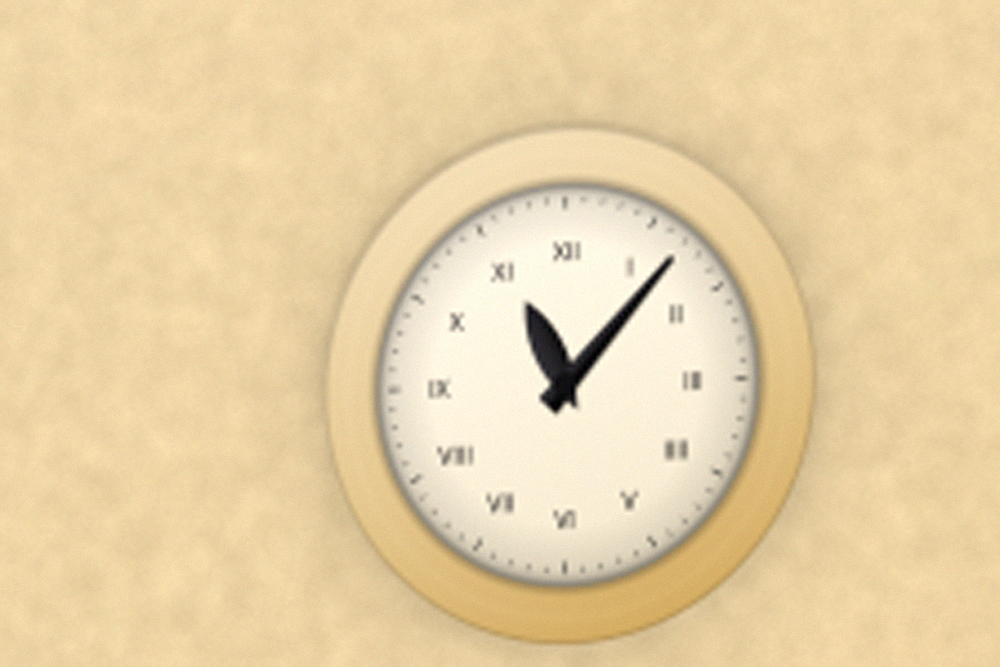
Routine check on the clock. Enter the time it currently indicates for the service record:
11:07
